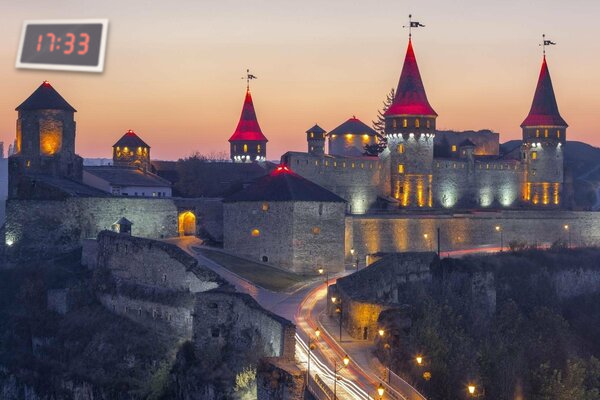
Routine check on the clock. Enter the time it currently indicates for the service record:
17:33
